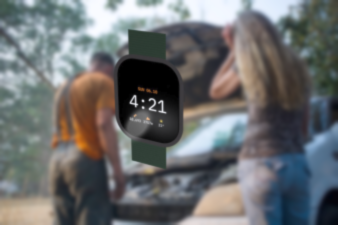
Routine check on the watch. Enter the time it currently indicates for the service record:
4:21
